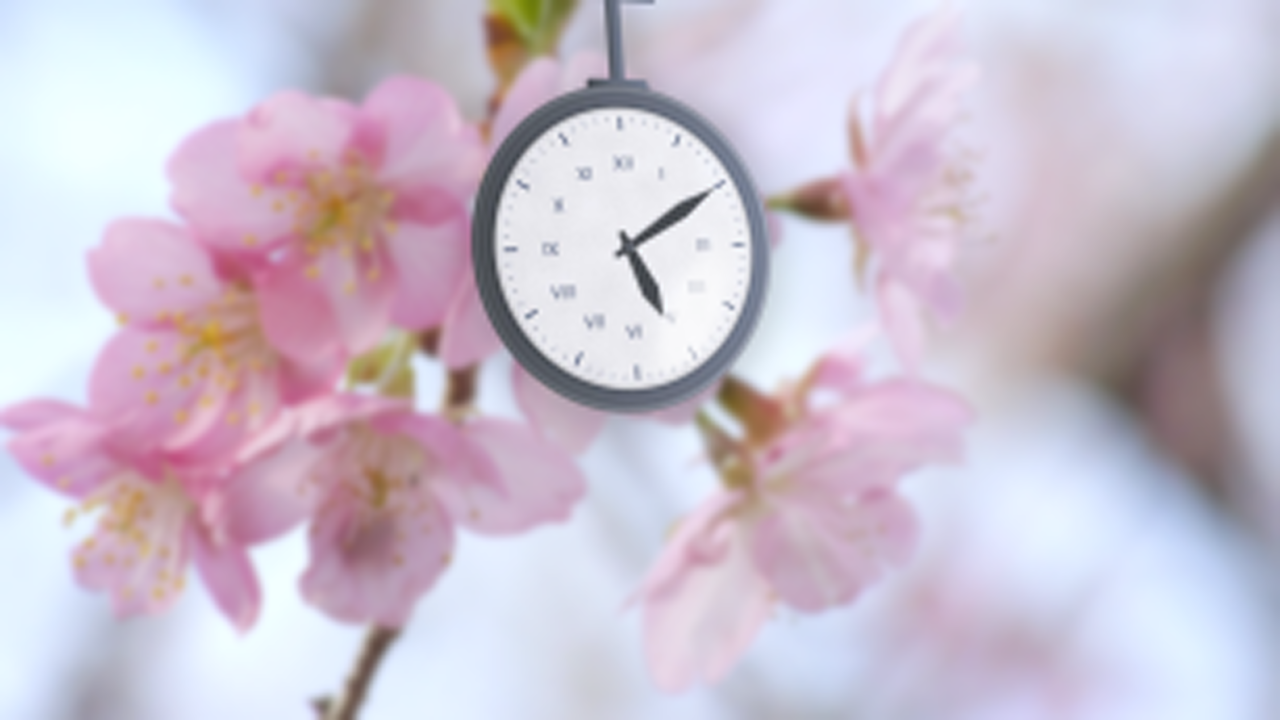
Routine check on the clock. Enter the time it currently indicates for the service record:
5:10
